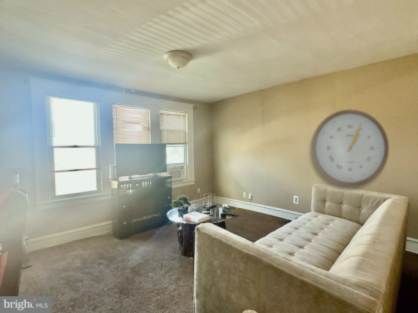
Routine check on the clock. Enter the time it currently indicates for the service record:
1:04
